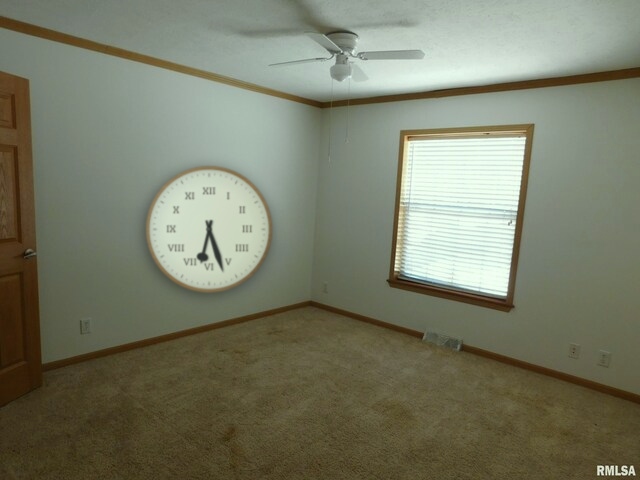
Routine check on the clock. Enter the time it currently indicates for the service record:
6:27
